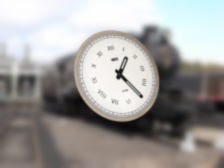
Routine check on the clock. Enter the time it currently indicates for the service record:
1:25
